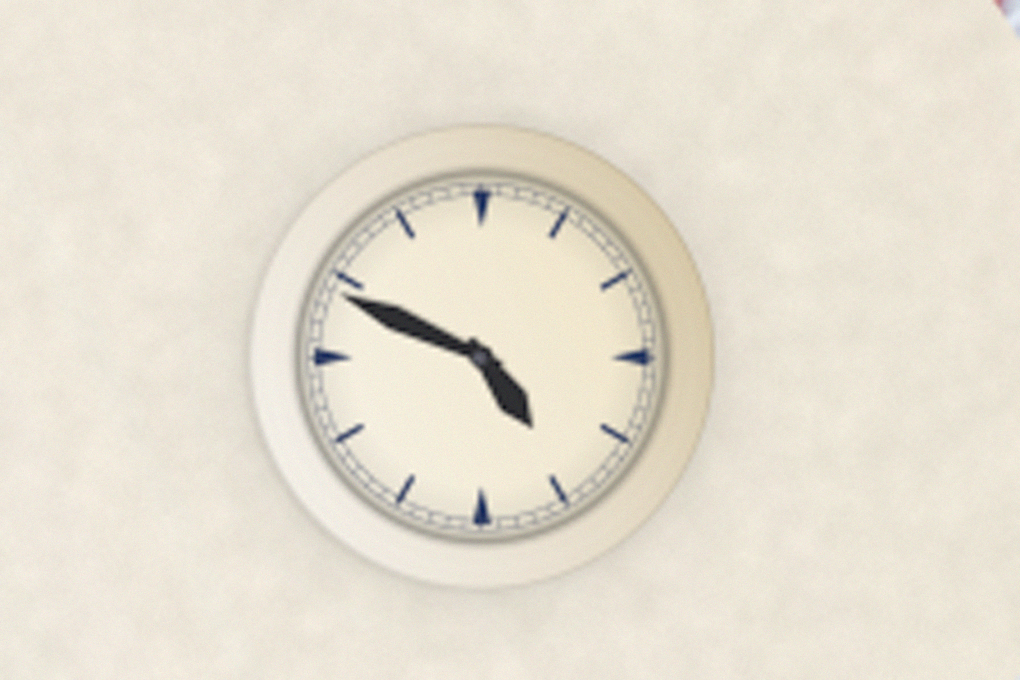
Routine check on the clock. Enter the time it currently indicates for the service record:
4:49
